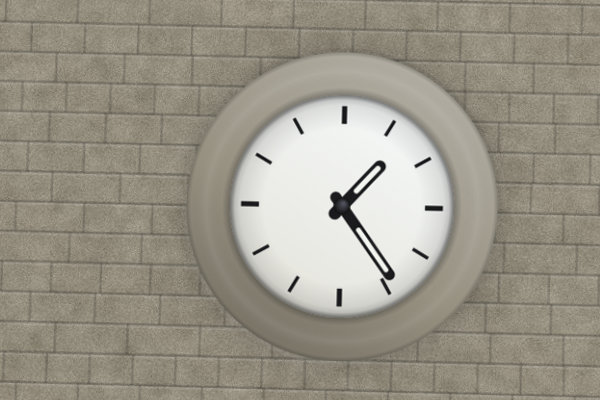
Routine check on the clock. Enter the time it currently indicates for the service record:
1:24
